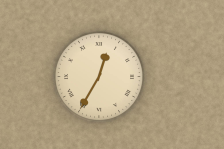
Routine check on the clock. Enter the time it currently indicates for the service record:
12:35
